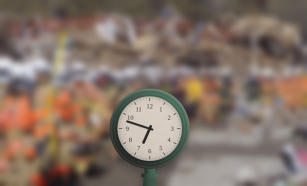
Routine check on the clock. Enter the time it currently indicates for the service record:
6:48
